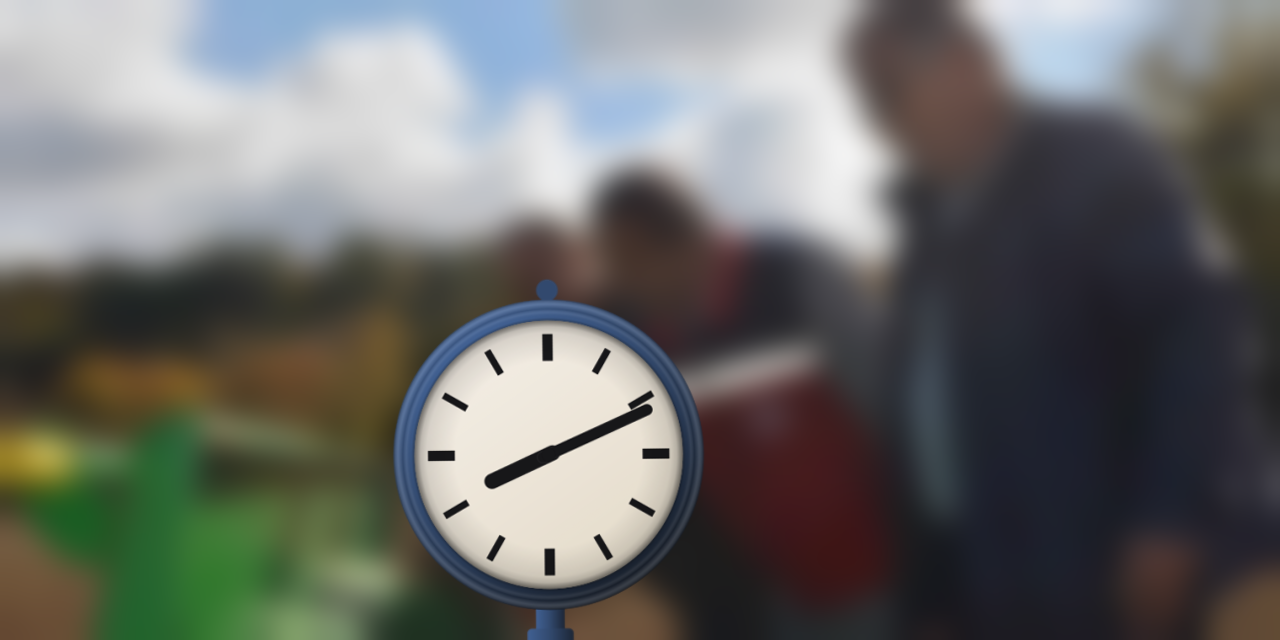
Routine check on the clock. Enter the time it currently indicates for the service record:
8:11
